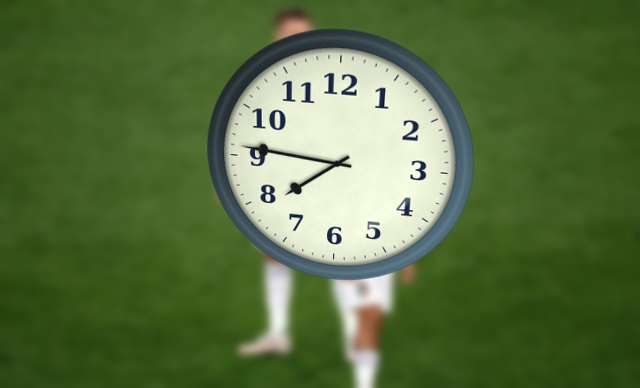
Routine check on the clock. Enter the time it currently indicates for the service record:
7:46
